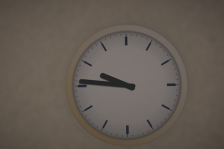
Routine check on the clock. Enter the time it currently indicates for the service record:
9:46
